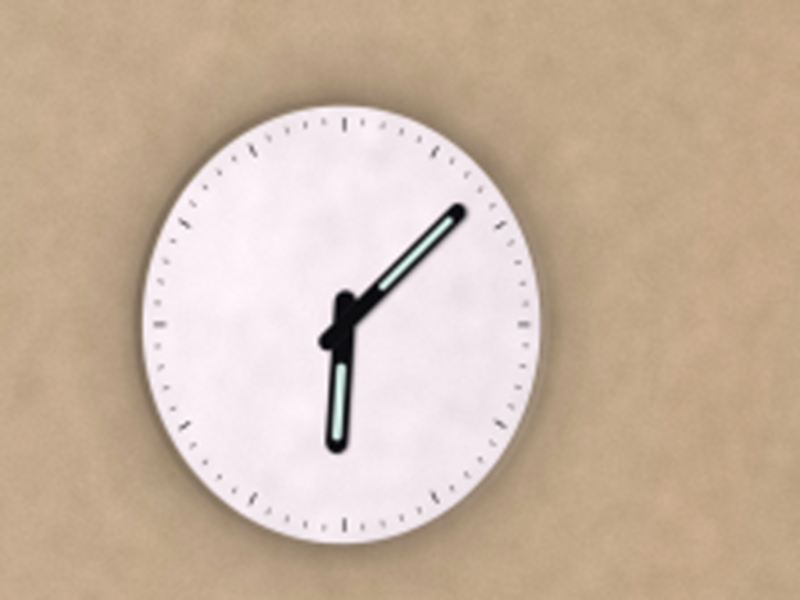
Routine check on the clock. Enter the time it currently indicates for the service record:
6:08
